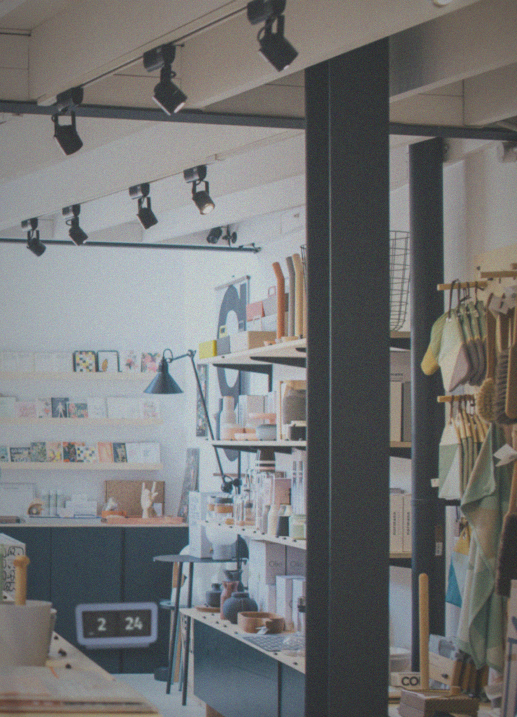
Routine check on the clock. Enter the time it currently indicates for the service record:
2:24
